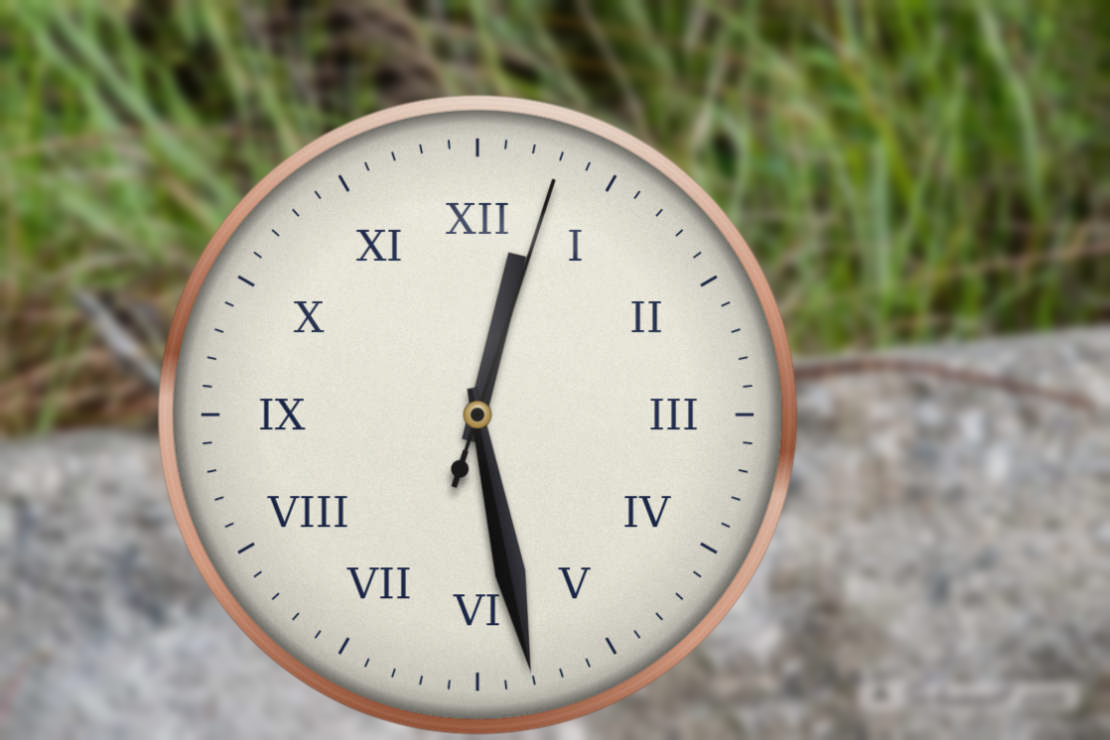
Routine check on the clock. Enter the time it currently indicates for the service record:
12:28:03
